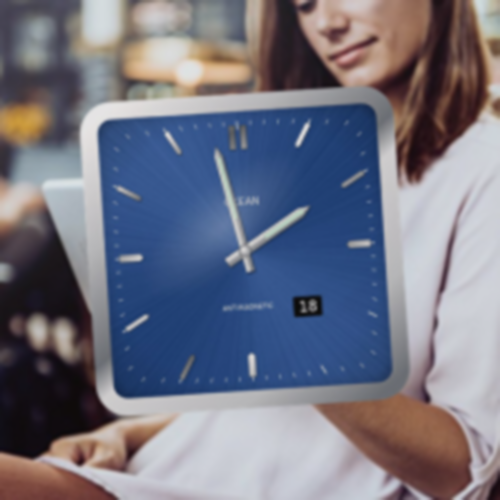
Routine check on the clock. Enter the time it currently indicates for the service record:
1:58
